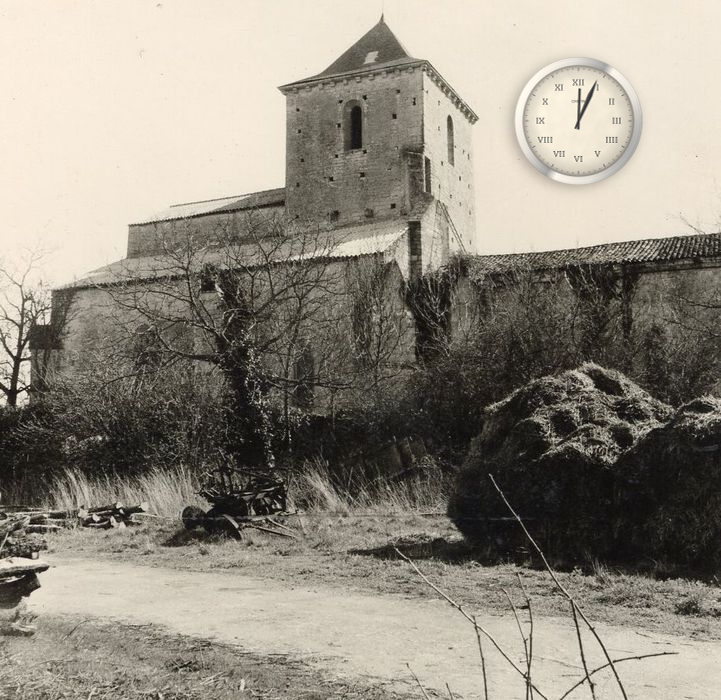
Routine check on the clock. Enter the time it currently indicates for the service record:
12:04
